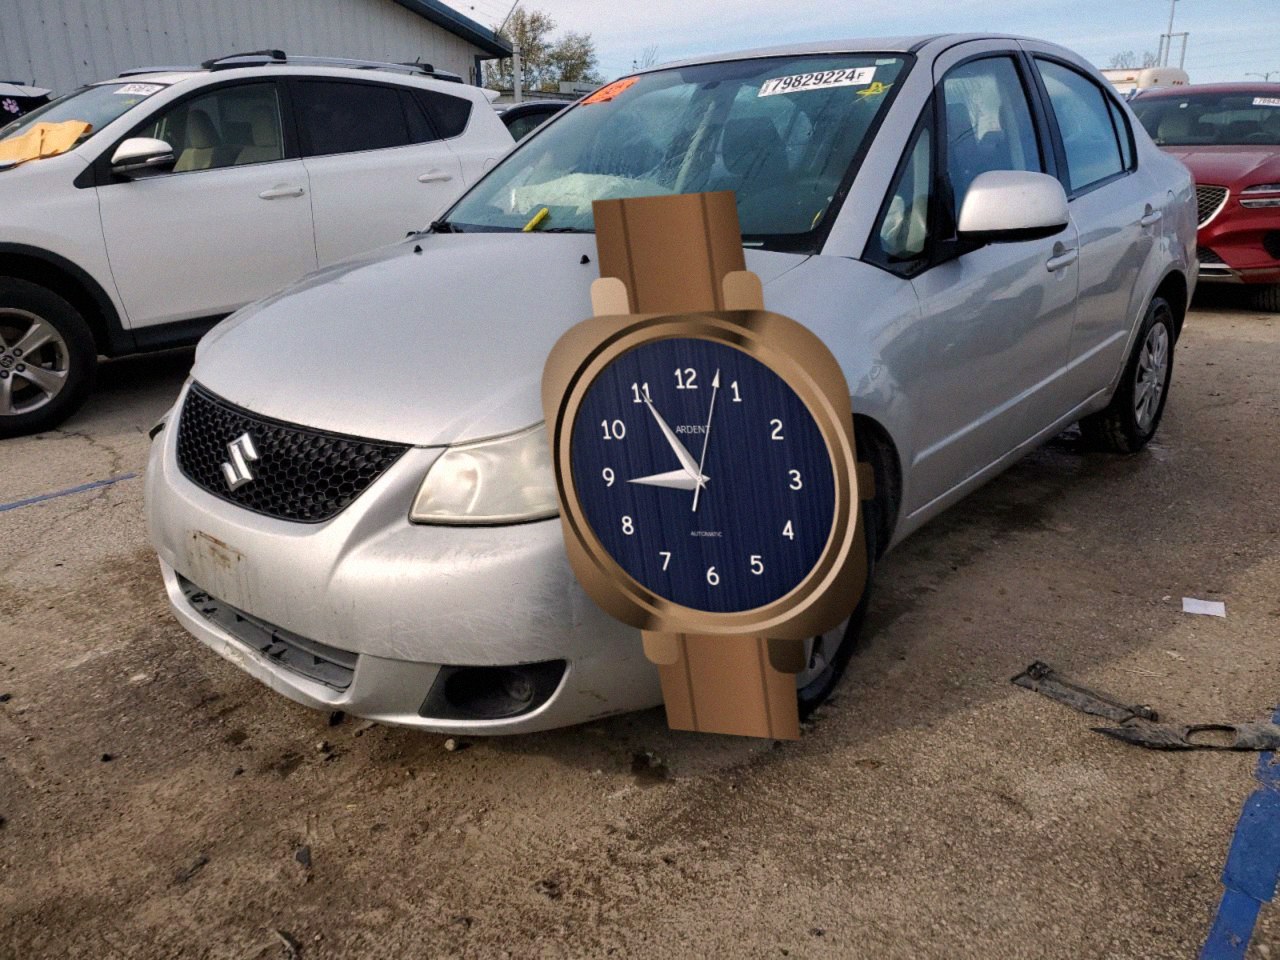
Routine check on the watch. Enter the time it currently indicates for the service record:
8:55:03
